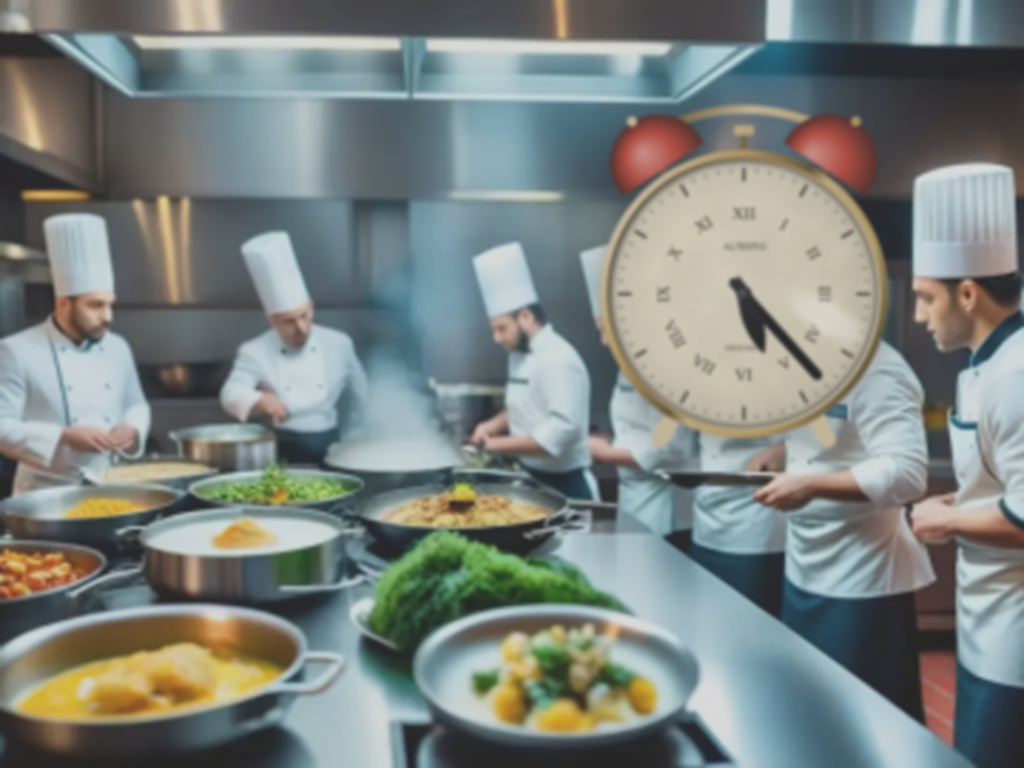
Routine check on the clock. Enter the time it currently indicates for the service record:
5:23
